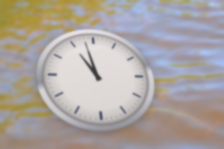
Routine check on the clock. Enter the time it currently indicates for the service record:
10:58
